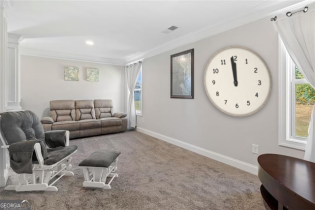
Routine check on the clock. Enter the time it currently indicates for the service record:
11:59
